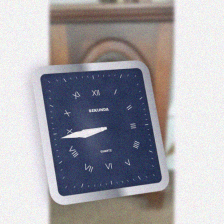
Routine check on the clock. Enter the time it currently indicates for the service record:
8:44
